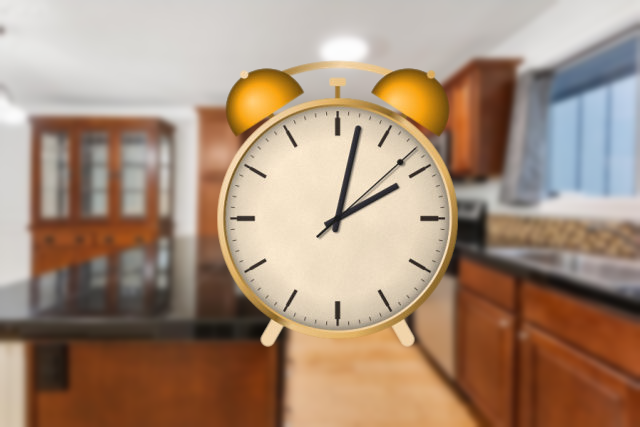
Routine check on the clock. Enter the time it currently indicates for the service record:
2:02:08
